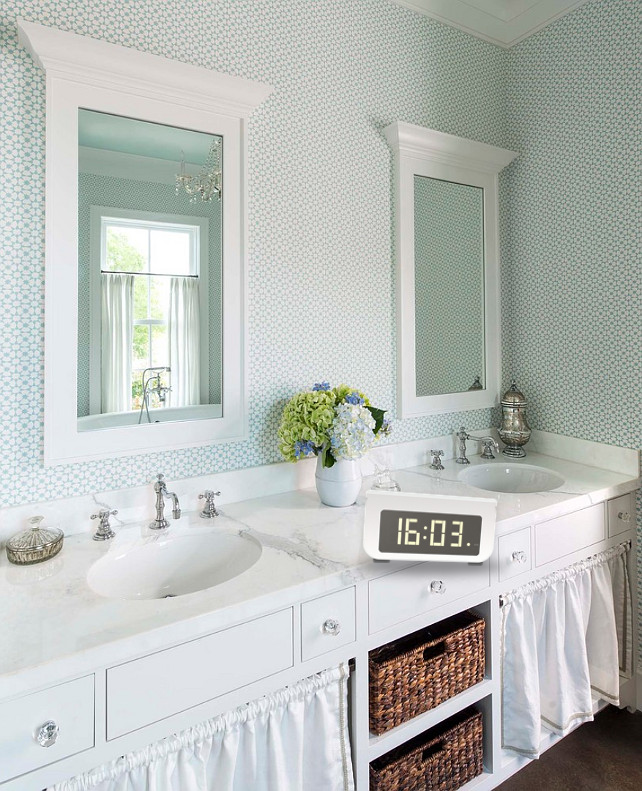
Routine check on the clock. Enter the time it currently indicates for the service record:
16:03
